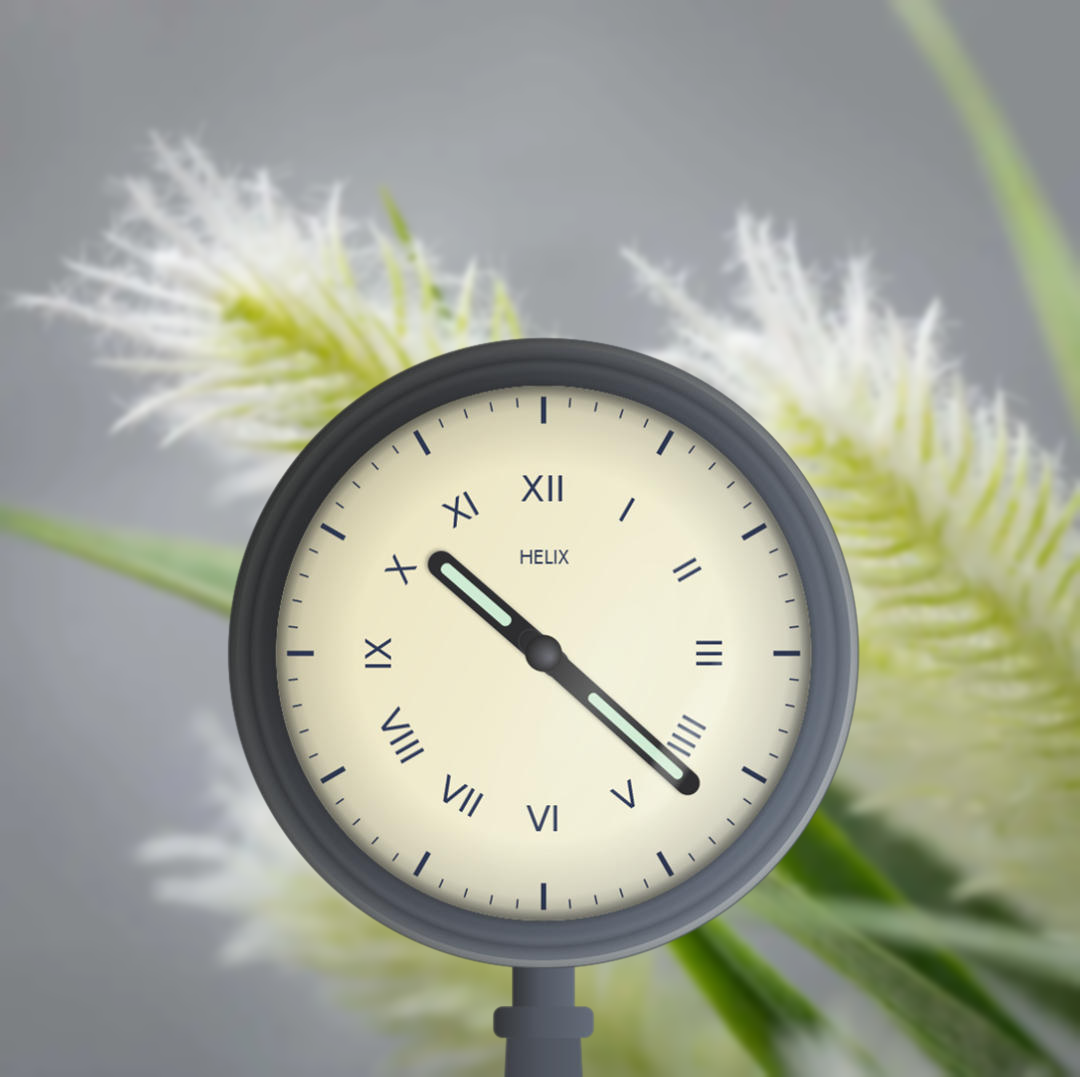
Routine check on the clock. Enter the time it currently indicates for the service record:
10:22
